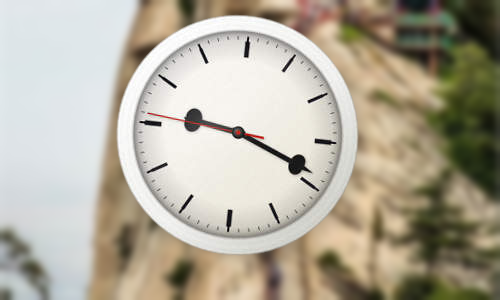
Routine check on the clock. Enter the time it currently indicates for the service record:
9:18:46
